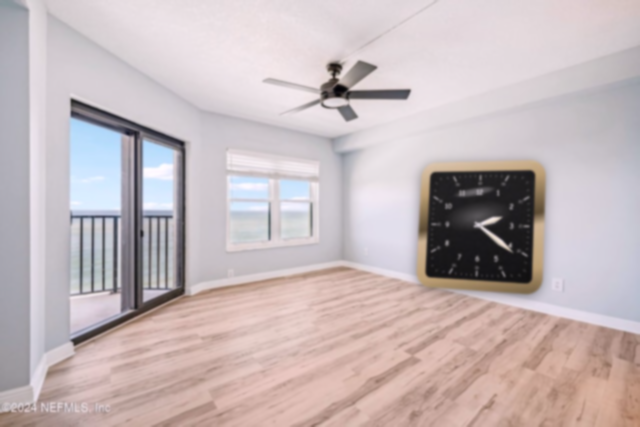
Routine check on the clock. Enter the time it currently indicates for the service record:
2:21
